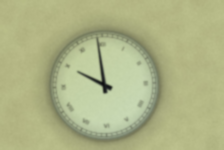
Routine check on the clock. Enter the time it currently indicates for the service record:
9:59
